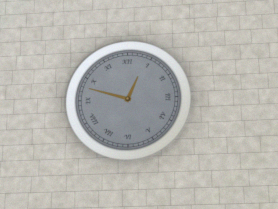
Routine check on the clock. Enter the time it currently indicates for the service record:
12:48
